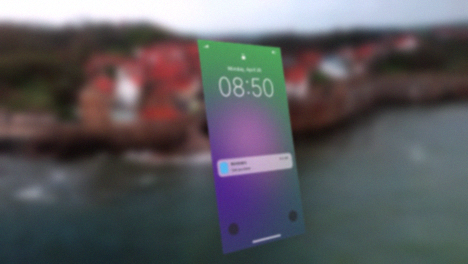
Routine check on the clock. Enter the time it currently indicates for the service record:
8:50
